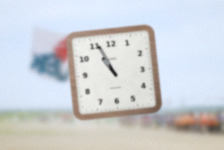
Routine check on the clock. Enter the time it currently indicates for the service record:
10:56
